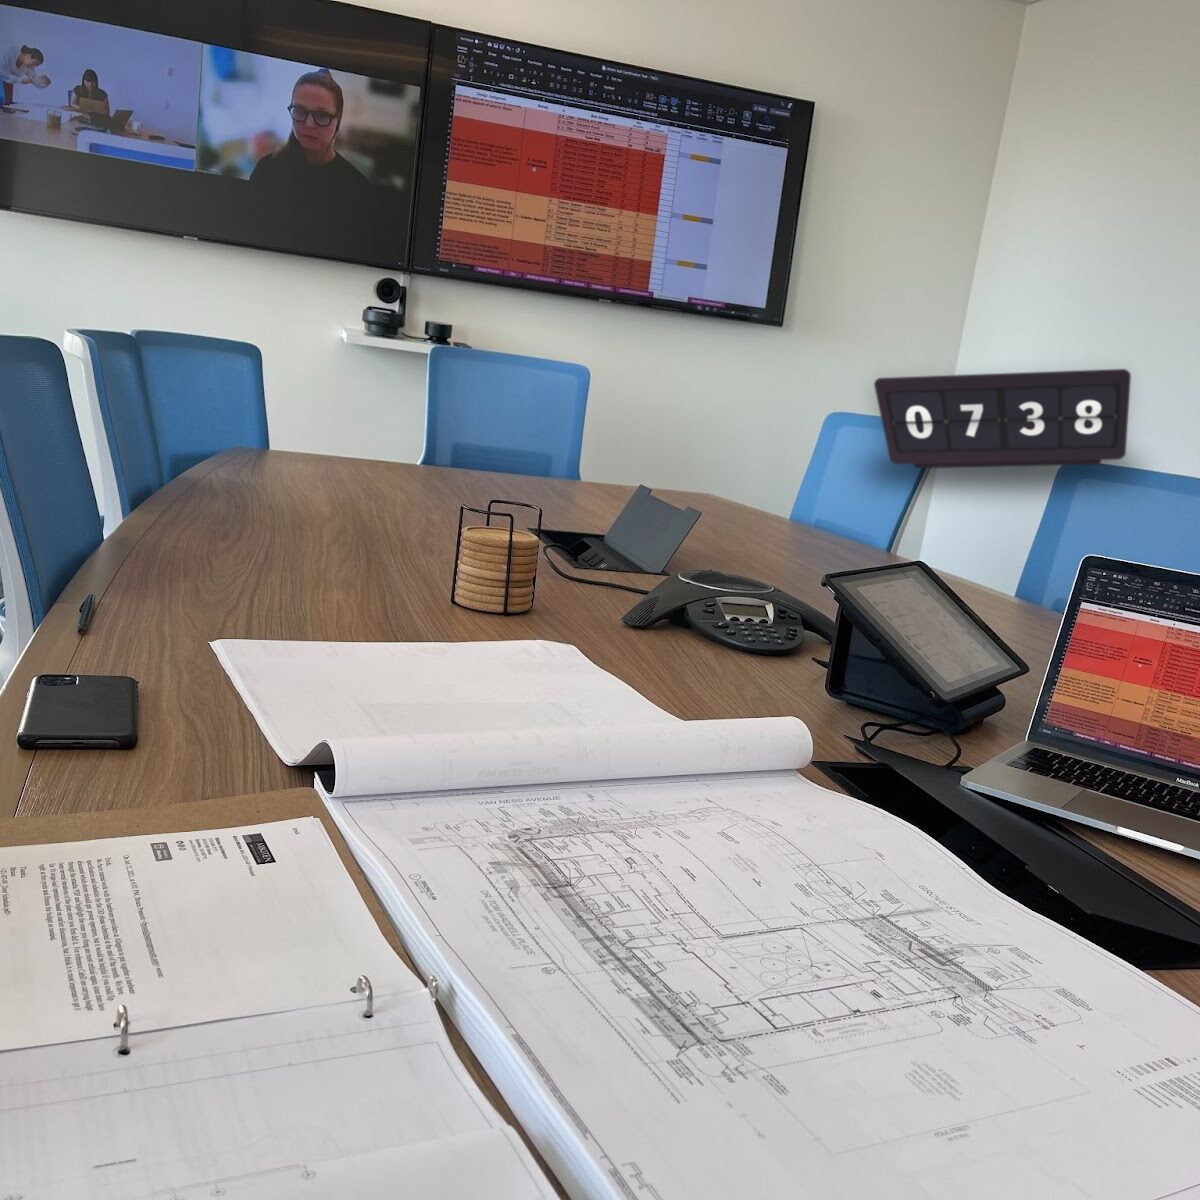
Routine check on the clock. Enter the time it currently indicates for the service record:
7:38
